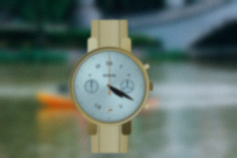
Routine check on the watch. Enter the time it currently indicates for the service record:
4:20
